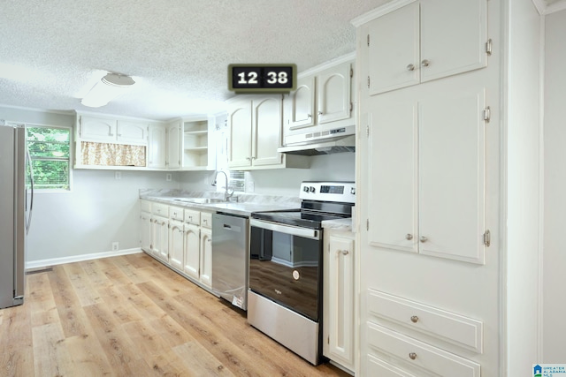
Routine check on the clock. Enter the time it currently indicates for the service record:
12:38
